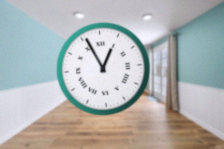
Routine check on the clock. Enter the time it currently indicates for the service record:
12:56
